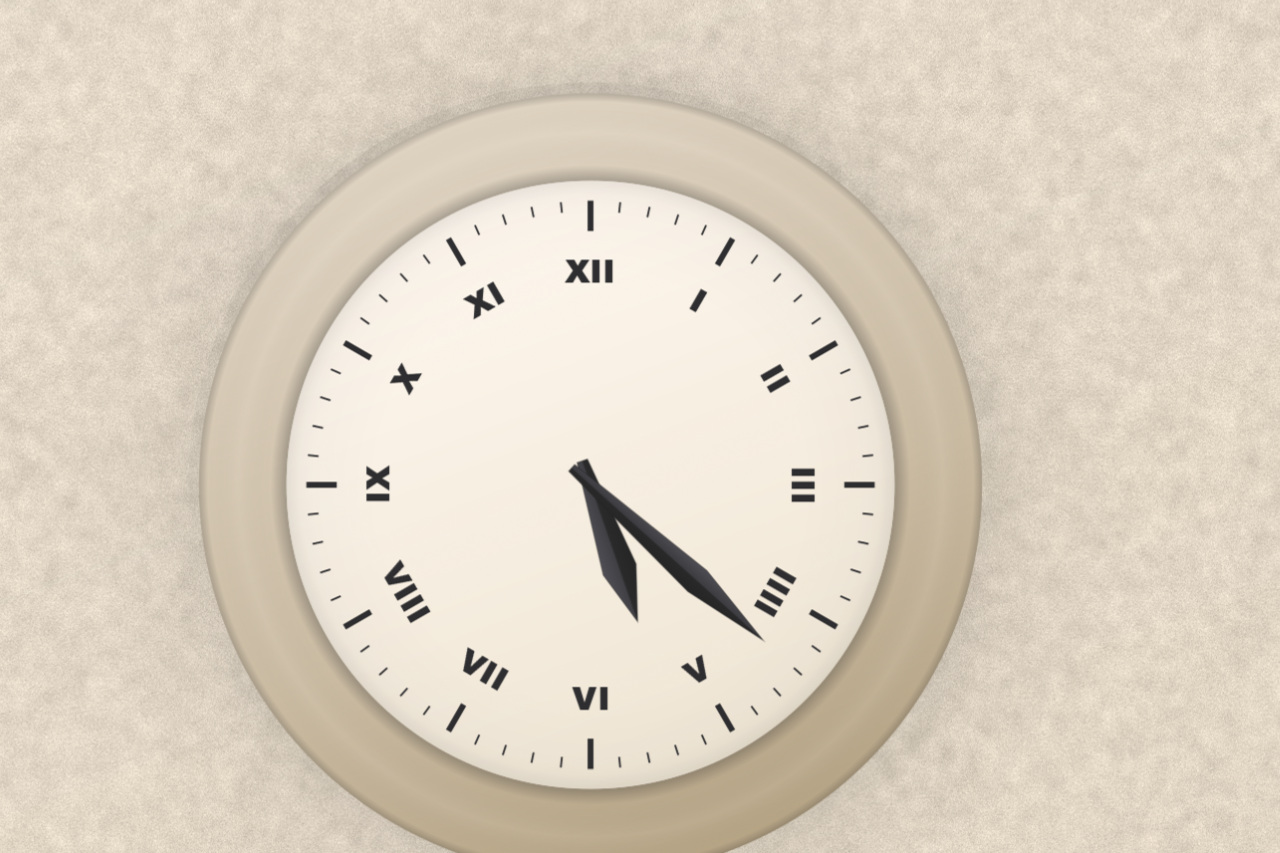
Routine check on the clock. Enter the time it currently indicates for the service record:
5:22
